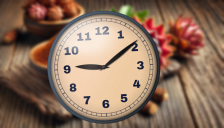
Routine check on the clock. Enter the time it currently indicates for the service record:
9:09
